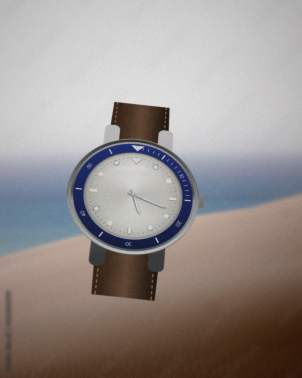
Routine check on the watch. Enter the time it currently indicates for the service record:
5:18
